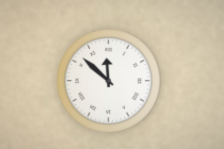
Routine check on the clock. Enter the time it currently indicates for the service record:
11:52
